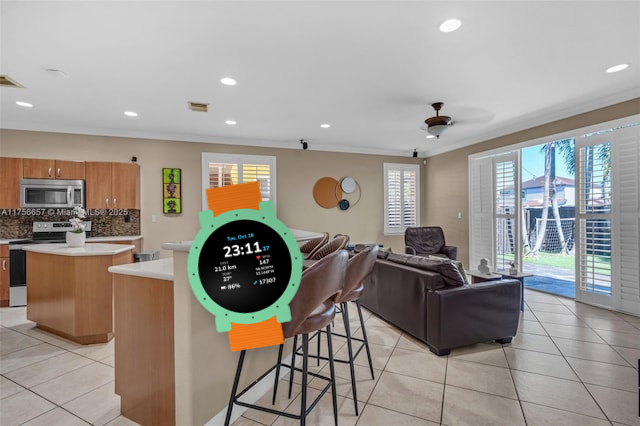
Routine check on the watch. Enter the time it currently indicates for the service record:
23:11
